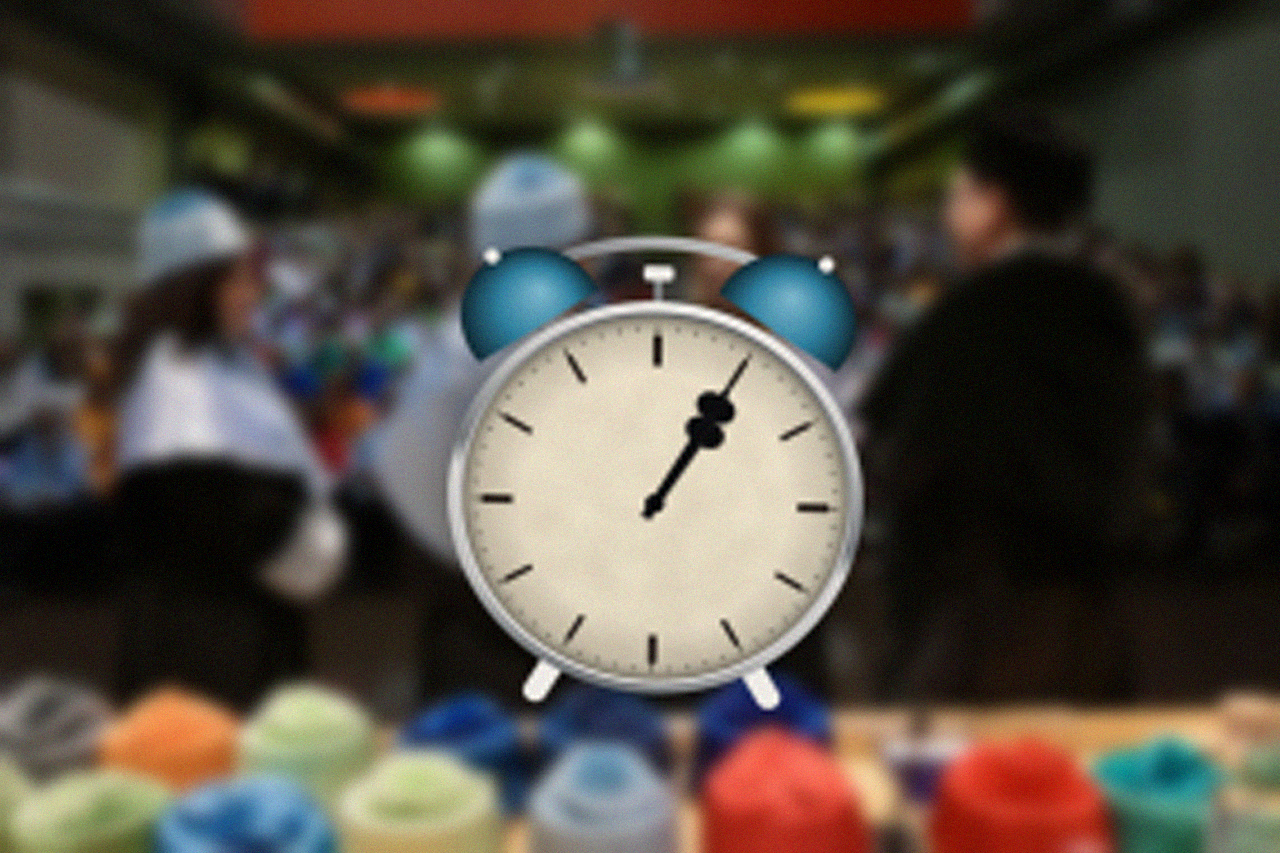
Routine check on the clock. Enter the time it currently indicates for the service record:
1:05
